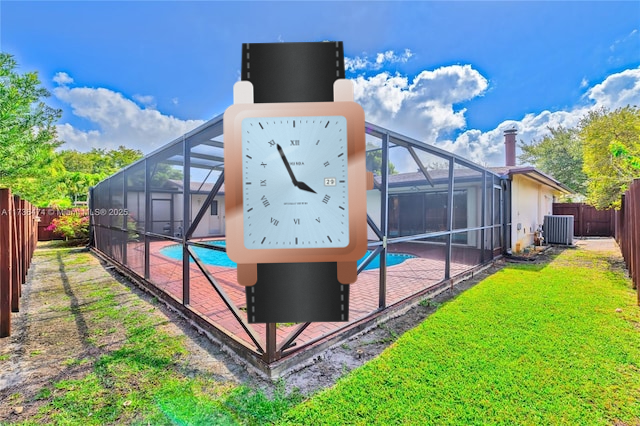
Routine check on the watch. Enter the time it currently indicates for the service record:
3:56
